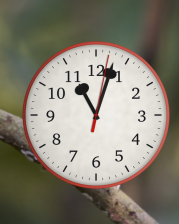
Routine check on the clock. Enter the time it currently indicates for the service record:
11:03:02
